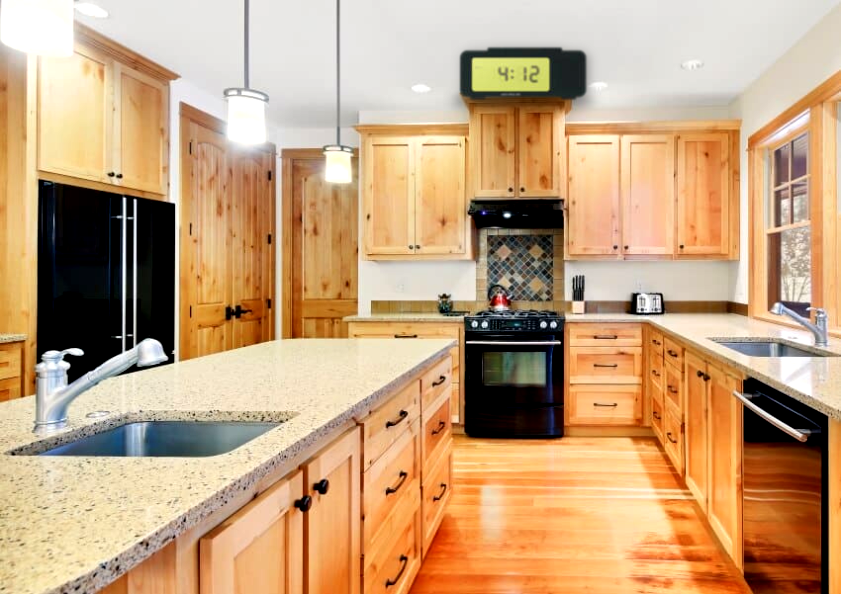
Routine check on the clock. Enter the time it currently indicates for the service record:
4:12
